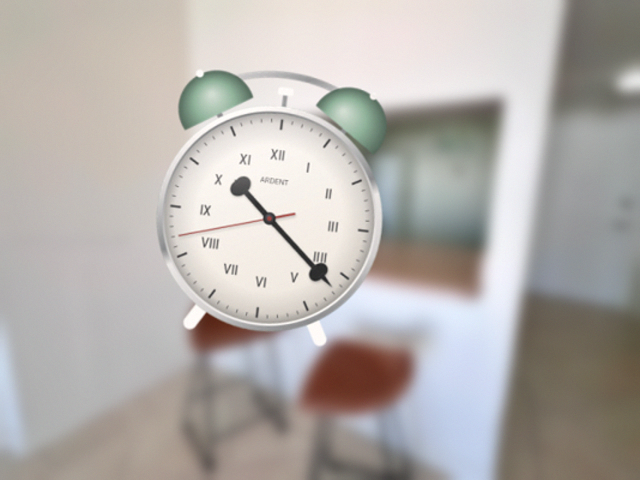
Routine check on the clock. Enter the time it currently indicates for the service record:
10:21:42
